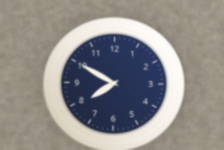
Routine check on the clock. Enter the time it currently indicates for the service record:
7:50
